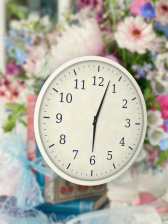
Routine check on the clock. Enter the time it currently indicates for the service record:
6:03
